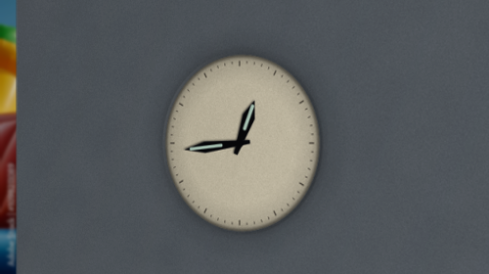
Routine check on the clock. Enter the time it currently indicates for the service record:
12:44
